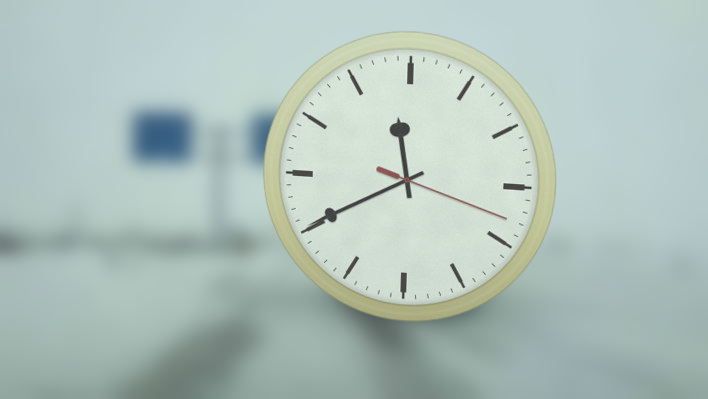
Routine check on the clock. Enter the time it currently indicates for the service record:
11:40:18
